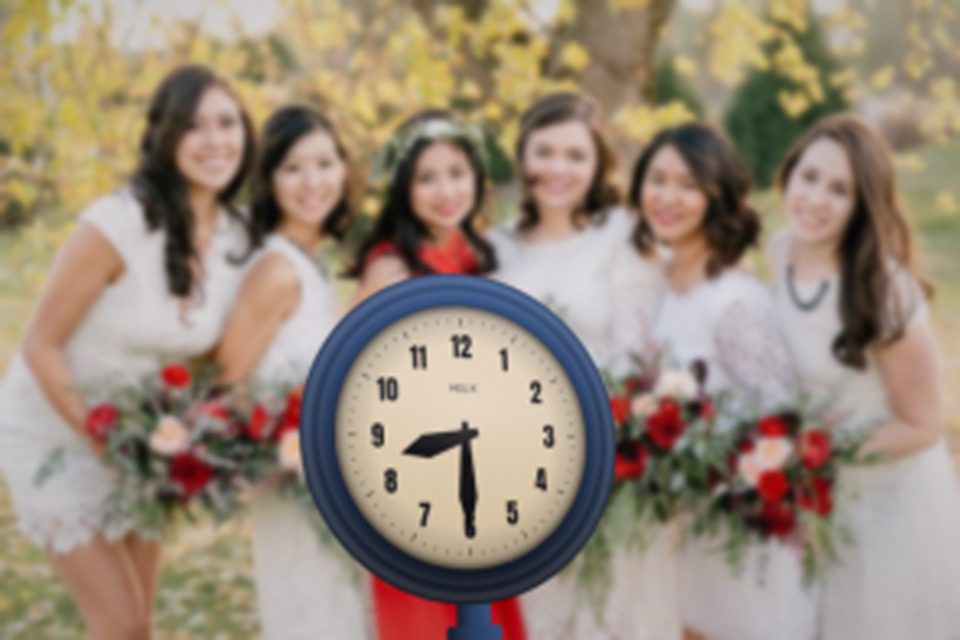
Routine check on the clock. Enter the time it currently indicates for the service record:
8:30
